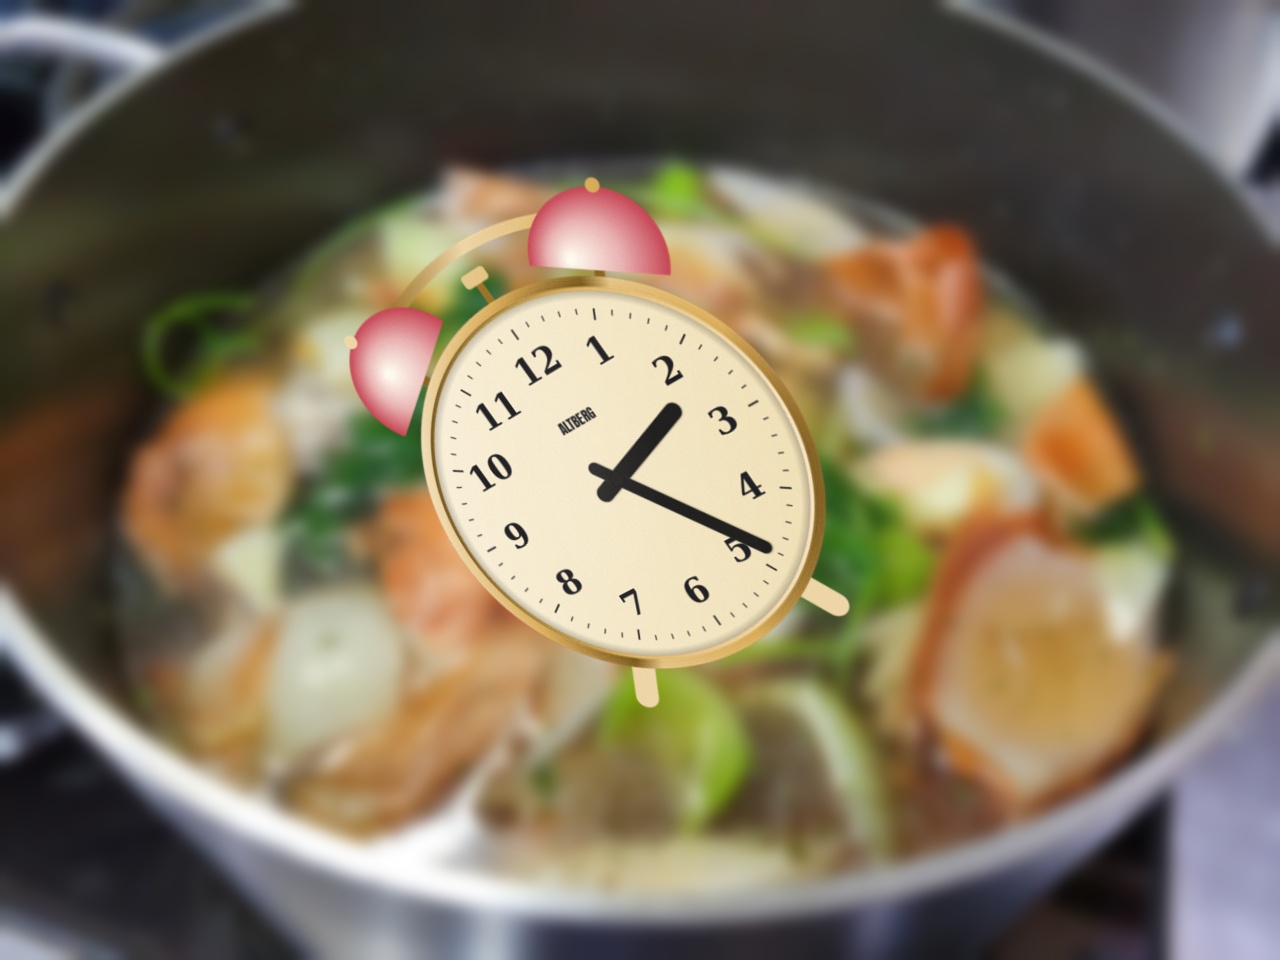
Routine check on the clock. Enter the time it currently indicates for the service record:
2:24
